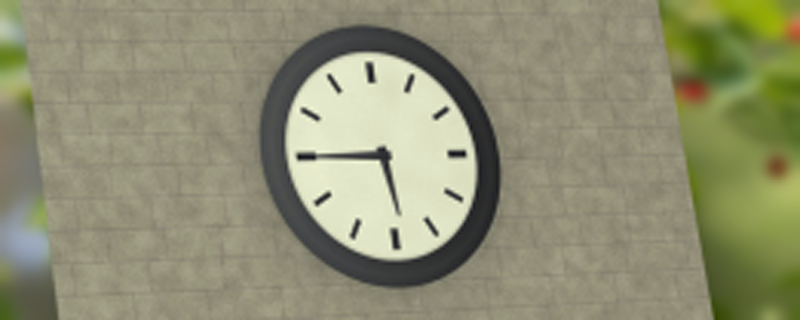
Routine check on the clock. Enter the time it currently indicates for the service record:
5:45
